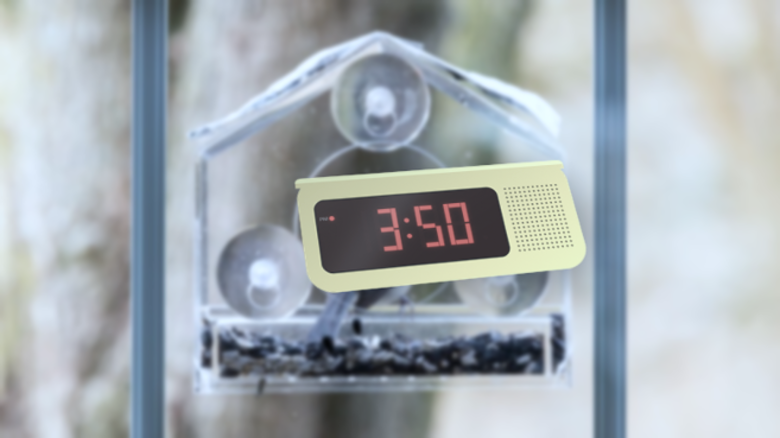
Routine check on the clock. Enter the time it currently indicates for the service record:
3:50
